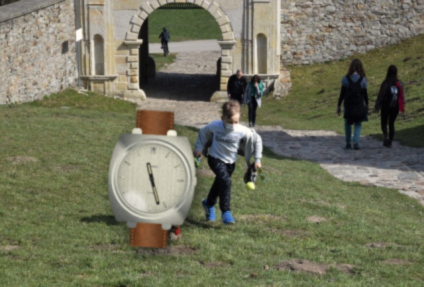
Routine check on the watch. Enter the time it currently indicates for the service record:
11:27
